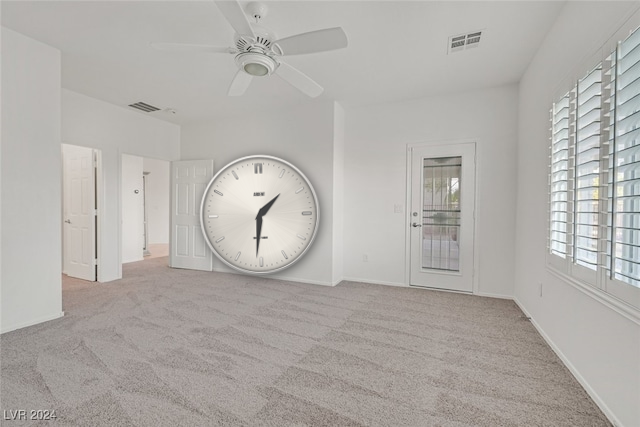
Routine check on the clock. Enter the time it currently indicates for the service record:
1:31
